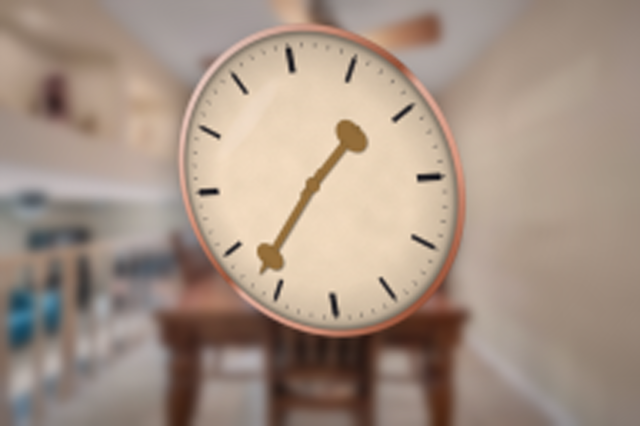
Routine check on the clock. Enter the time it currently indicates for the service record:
1:37
